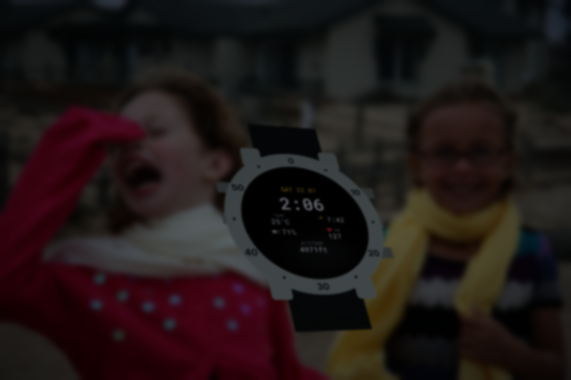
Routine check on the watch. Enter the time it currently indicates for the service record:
2:06
